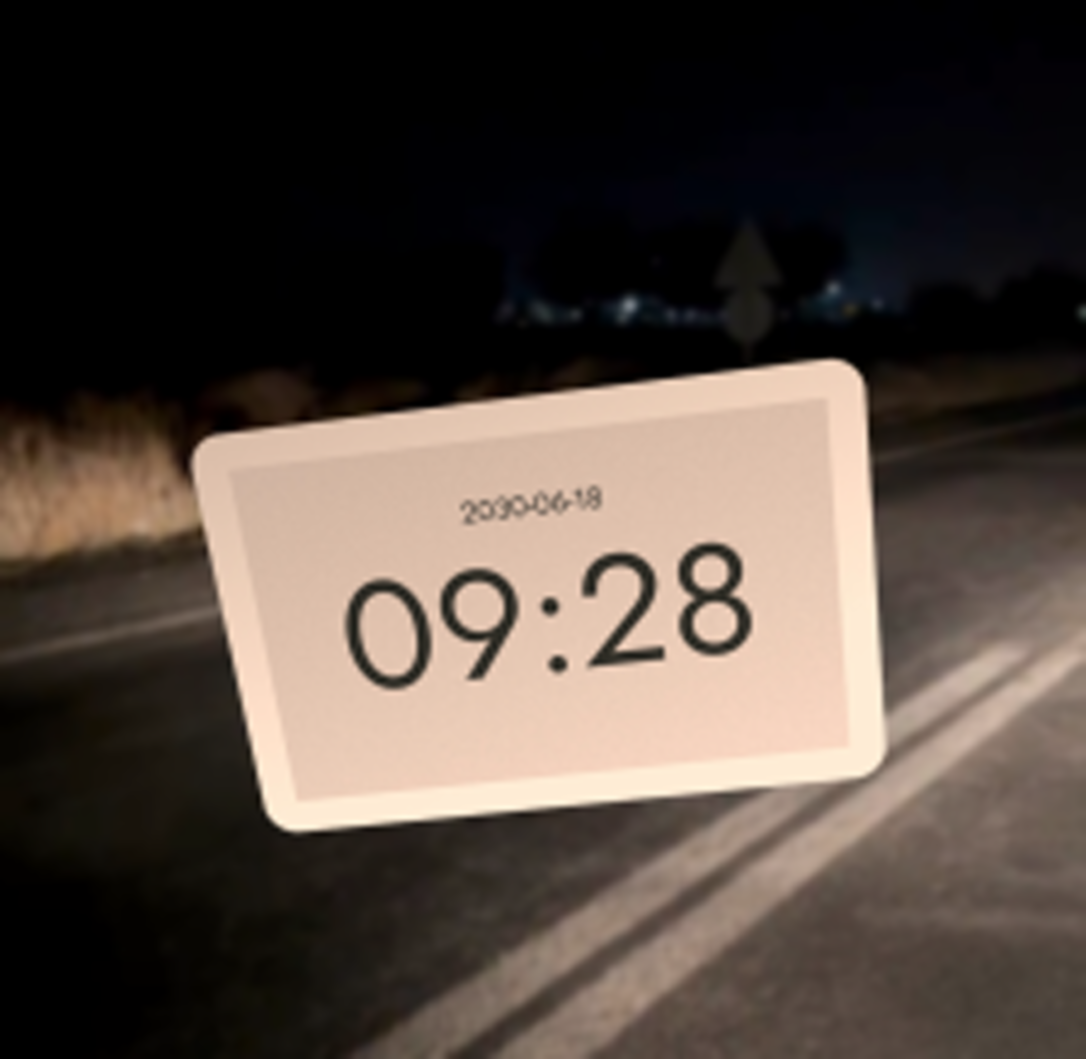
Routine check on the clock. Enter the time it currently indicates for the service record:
9:28
